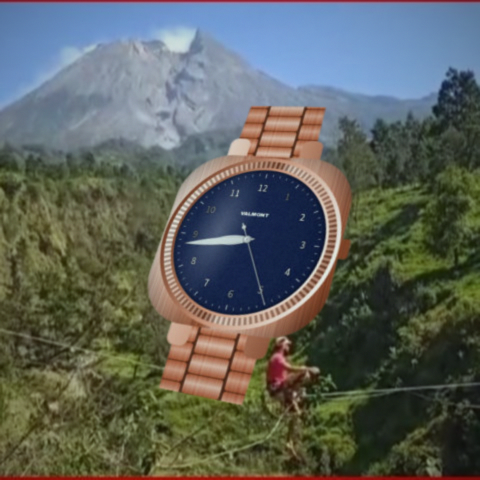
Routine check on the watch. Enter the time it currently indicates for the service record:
8:43:25
